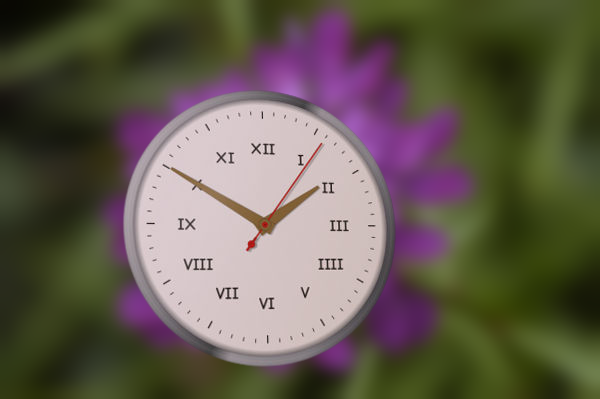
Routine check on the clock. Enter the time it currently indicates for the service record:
1:50:06
